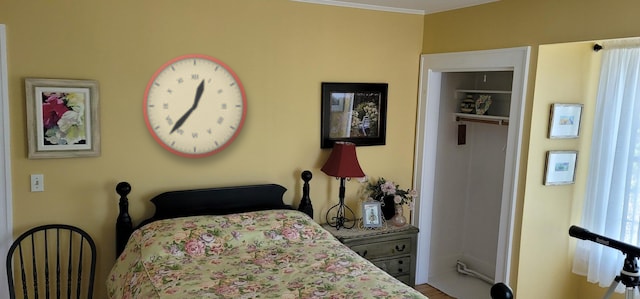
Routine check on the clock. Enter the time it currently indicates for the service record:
12:37
